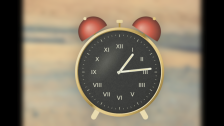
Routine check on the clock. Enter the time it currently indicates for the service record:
1:14
